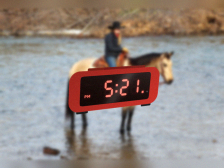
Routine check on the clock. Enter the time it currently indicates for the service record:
5:21
